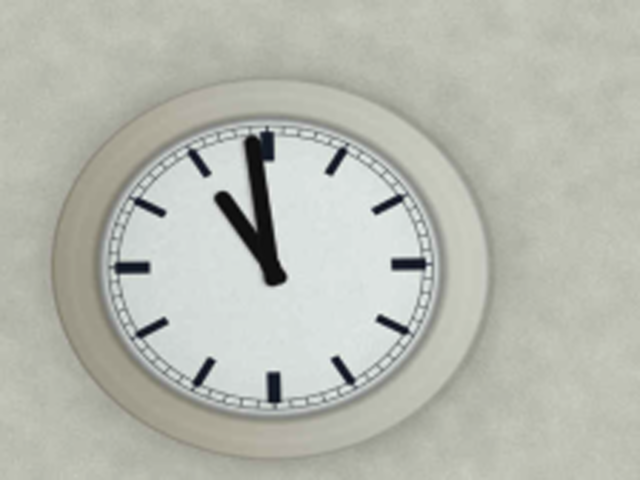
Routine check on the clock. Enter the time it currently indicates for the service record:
10:59
